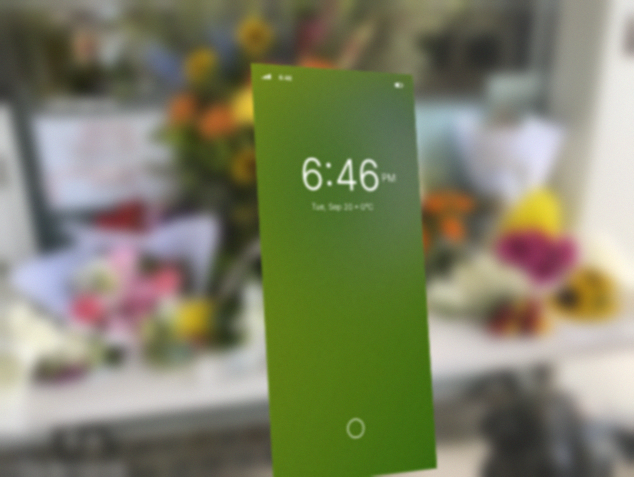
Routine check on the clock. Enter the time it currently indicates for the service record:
6:46
